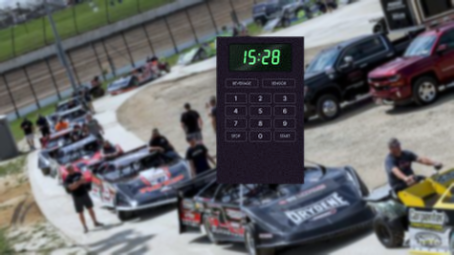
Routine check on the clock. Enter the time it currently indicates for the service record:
15:28
